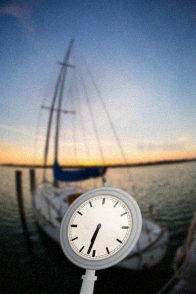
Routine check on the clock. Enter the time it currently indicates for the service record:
6:32
